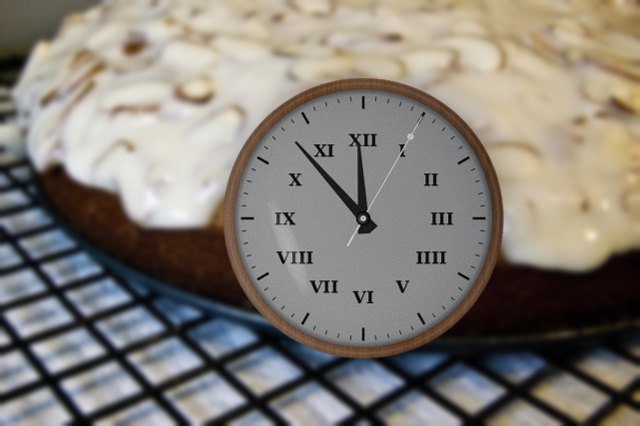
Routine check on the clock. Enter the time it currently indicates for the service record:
11:53:05
